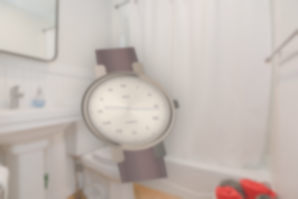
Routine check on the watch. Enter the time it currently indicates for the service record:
9:16
